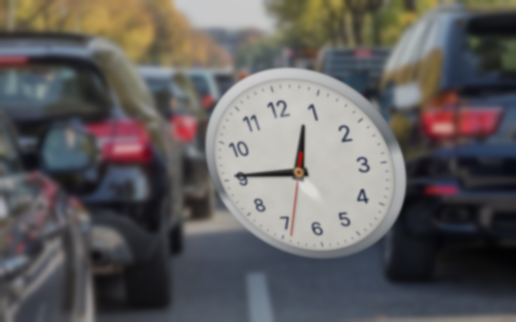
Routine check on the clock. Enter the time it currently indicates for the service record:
12:45:34
